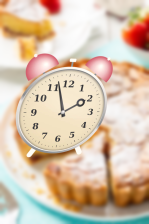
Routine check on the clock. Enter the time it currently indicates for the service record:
1:57
